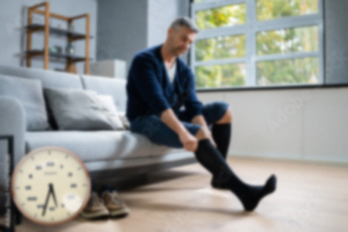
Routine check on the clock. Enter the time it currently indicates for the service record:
5:33
